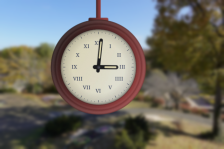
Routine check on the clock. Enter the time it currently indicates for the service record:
3:01
